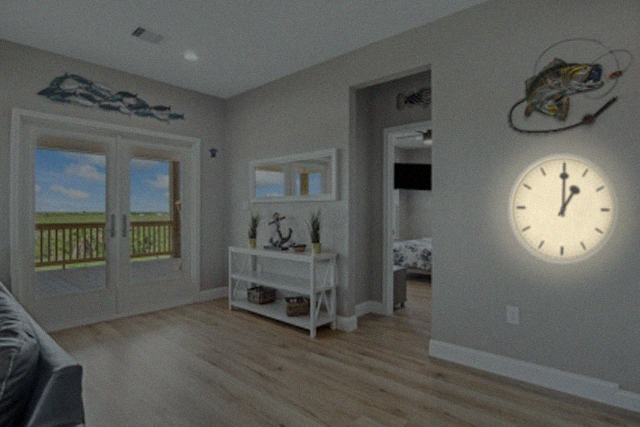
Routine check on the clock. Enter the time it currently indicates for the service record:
1:00
